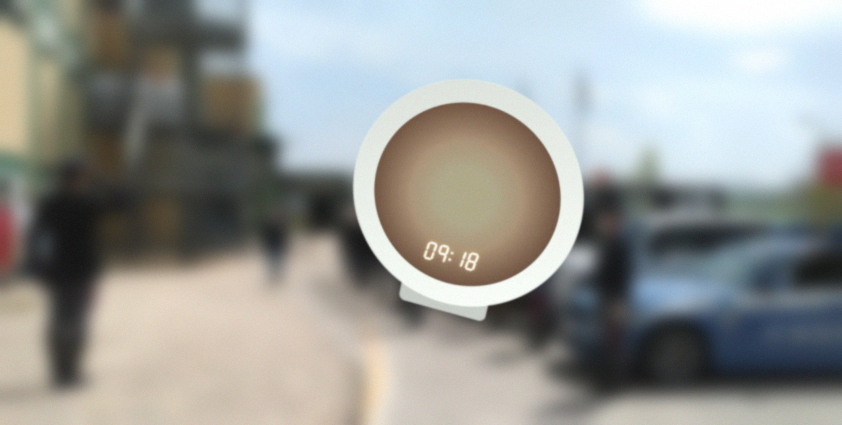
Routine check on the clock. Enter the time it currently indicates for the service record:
9:18
